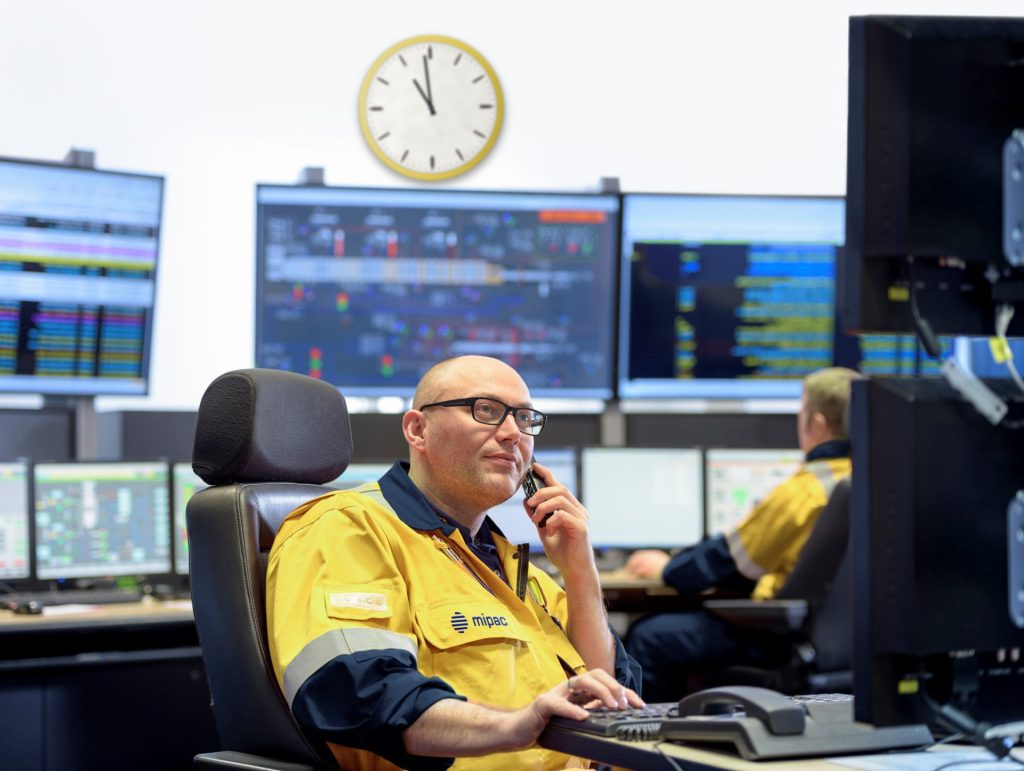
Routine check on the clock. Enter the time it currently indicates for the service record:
10:59
